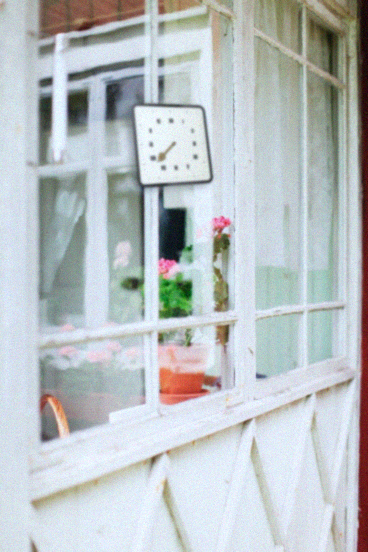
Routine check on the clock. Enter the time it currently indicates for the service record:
7:38
